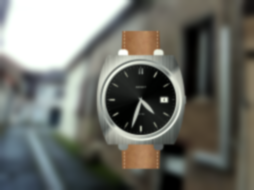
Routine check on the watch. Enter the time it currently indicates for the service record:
4:33
